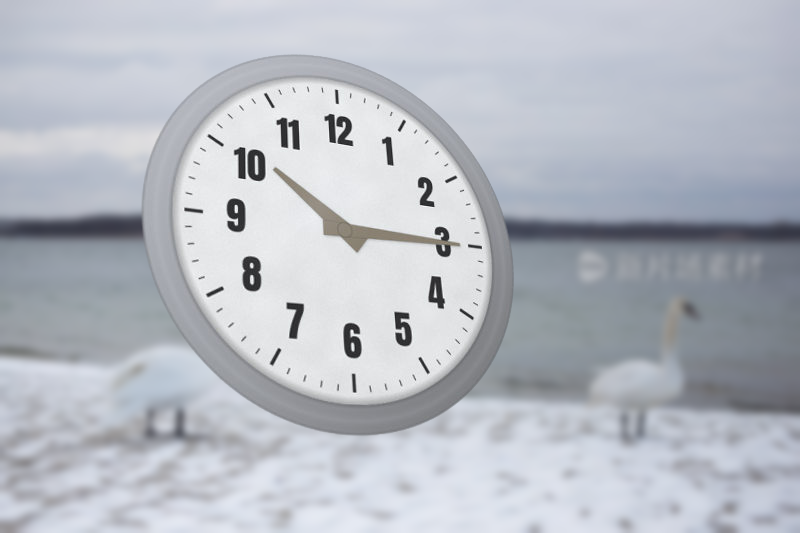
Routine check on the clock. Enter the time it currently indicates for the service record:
10:15
